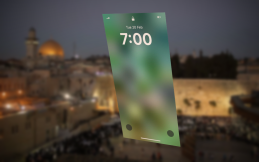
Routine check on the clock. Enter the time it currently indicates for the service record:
7:00
